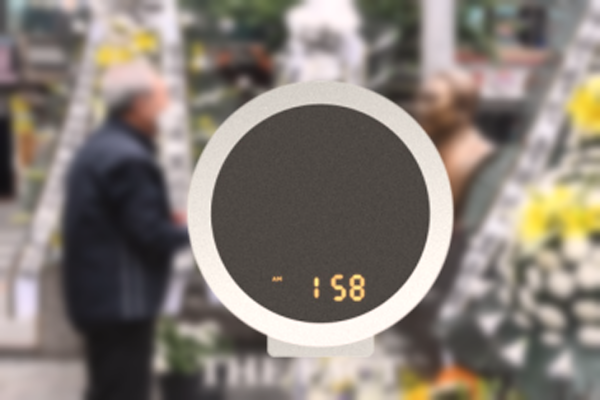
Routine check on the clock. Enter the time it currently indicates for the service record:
1:58
